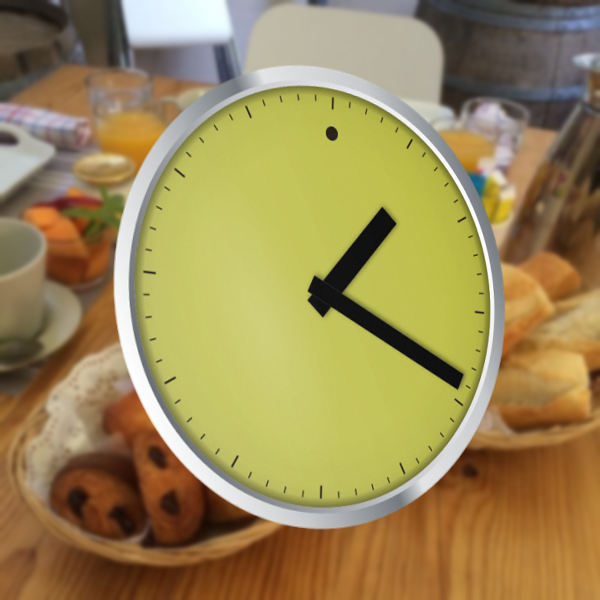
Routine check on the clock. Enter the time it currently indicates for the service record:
1:19
